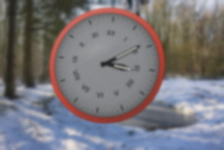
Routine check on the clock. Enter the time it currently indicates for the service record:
3:09
